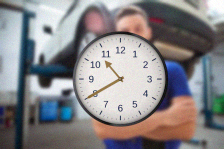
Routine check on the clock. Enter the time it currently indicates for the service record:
10:40
